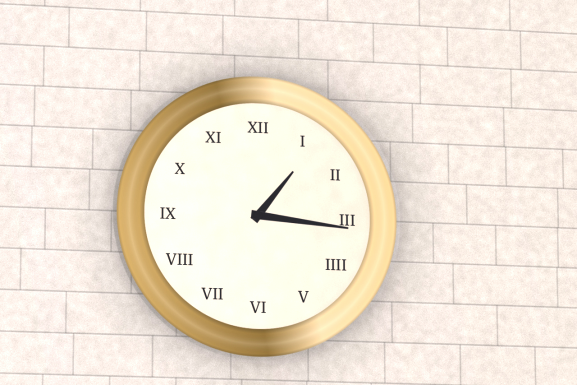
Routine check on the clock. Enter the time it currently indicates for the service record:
1:16
